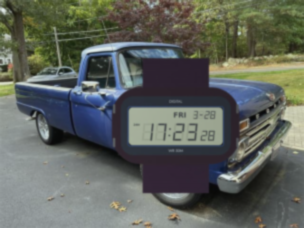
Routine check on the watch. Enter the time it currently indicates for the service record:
17:23:28
